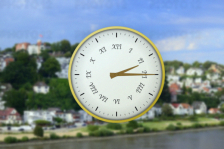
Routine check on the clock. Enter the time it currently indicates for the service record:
2:15
